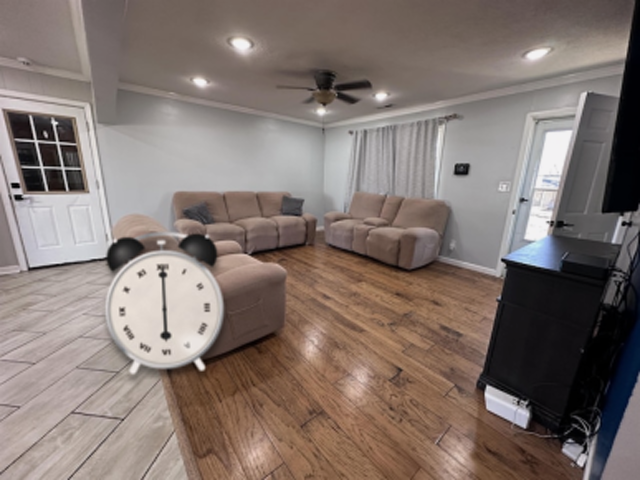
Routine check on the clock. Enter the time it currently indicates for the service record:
6:00
